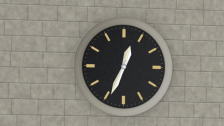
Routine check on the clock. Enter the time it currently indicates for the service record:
12:34
